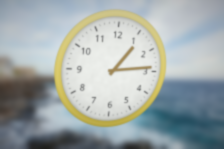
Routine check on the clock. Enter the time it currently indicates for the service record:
1:14
